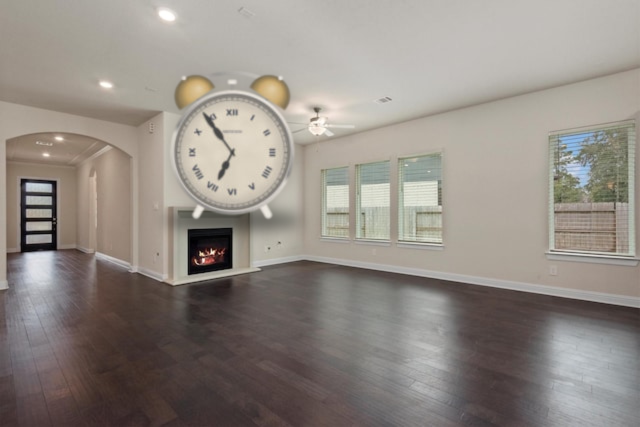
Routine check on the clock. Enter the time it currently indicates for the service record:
6:54
